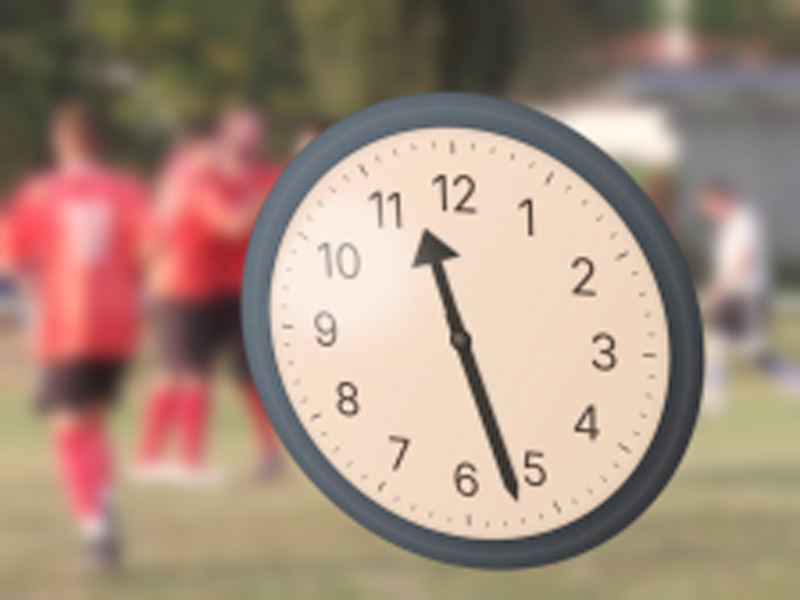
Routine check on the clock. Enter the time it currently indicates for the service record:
11:27
